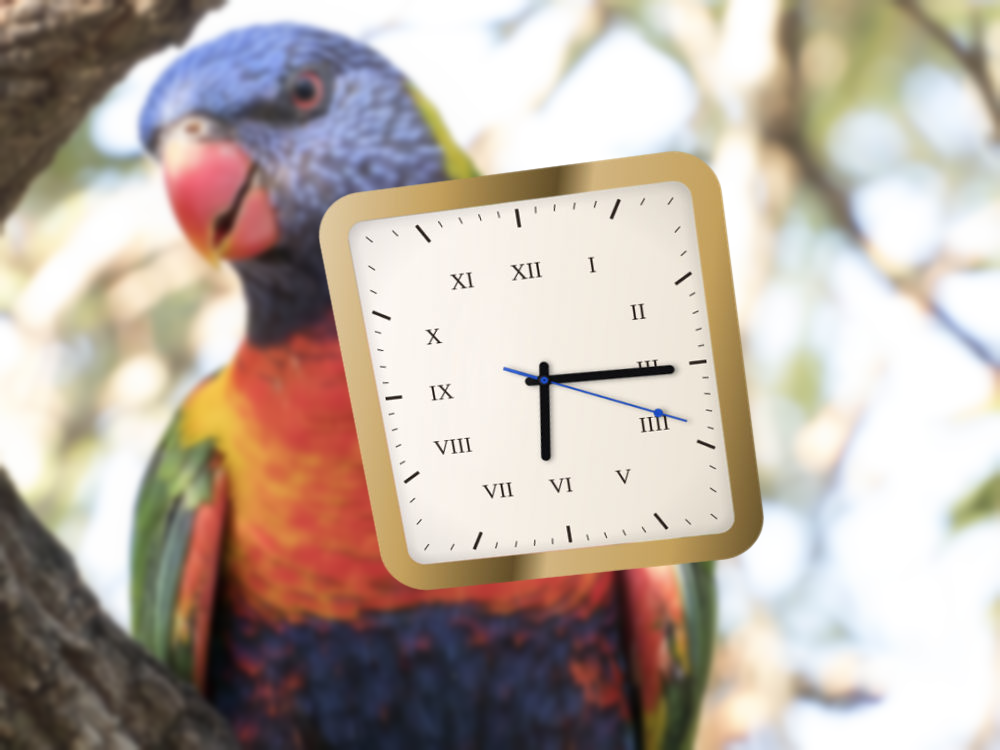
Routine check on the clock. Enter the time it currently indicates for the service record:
6:15:19
